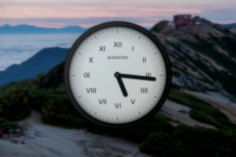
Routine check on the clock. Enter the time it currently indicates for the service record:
5:16
